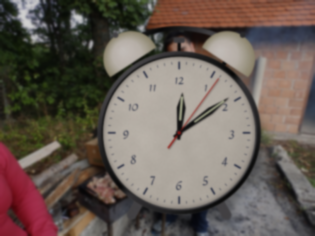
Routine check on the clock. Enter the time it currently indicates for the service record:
12:09:06
